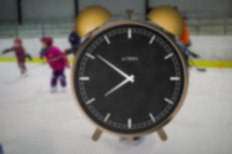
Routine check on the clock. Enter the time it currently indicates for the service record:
7:51
